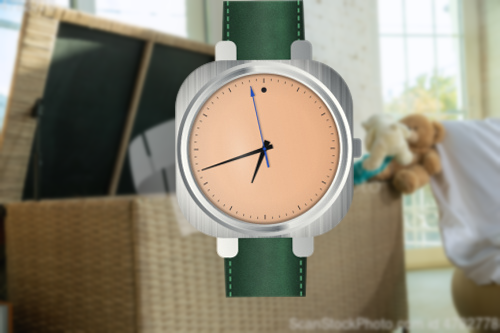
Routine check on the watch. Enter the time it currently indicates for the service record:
6:41:58
